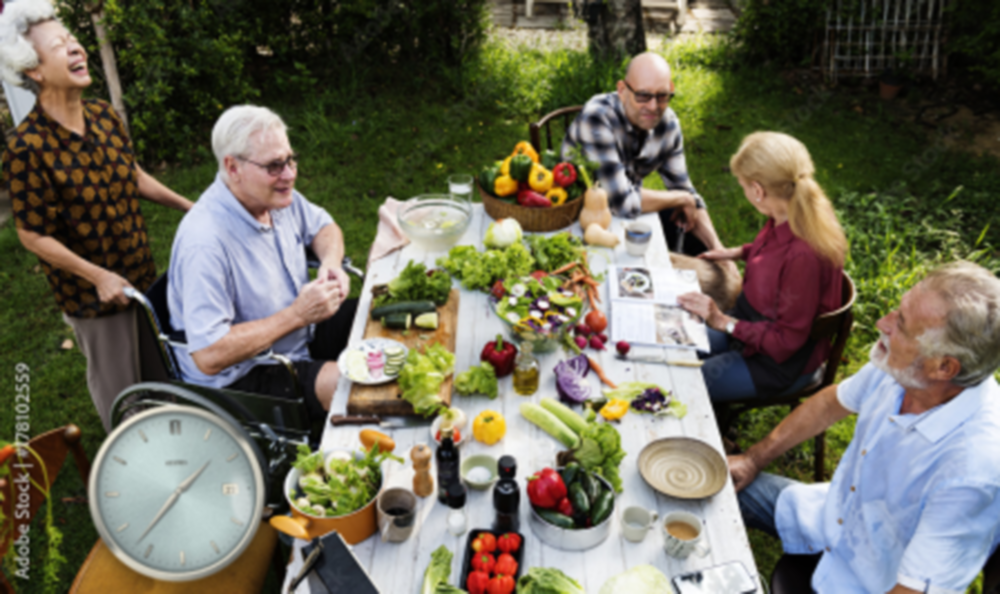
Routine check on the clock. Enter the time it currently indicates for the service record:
1:37
